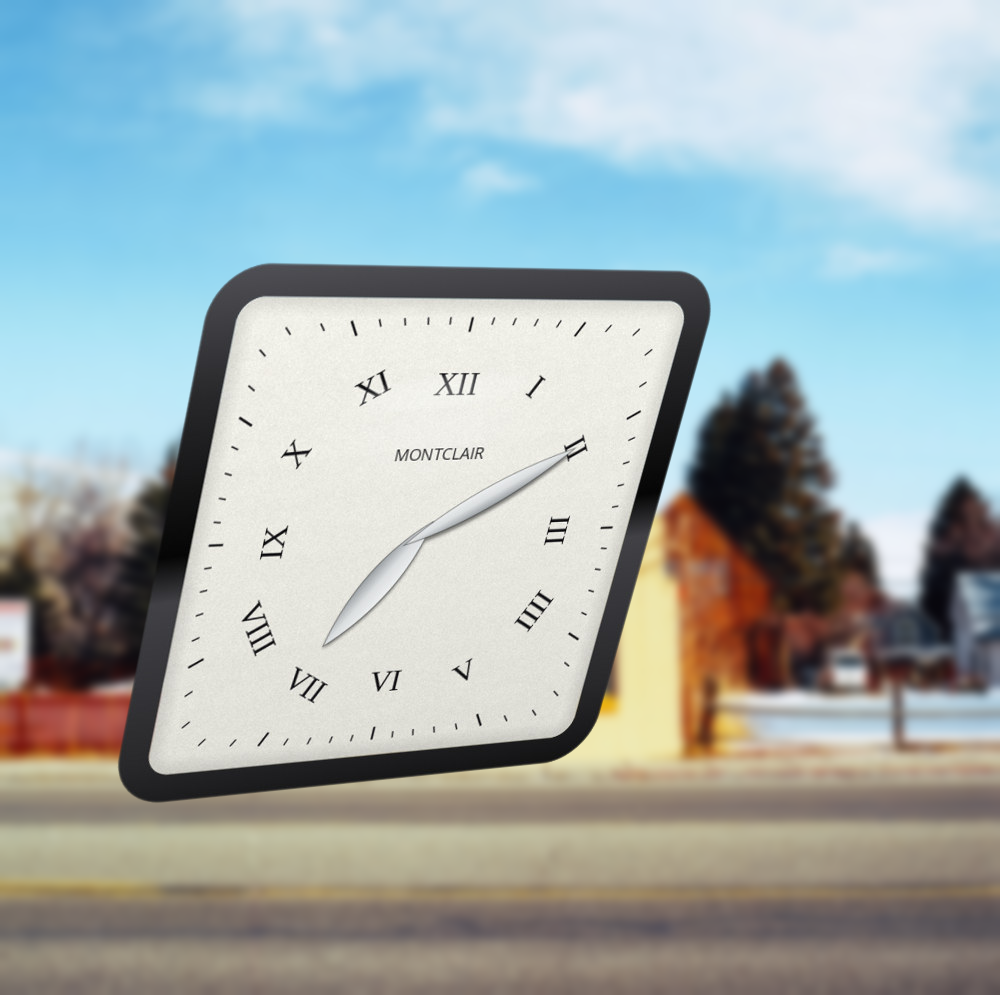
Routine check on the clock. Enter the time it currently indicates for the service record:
7:10
